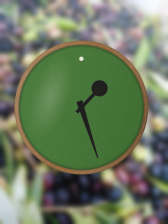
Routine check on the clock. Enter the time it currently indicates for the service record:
1:27
